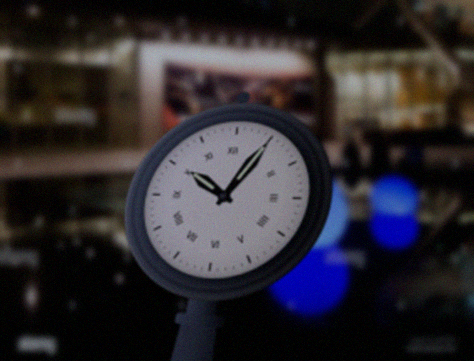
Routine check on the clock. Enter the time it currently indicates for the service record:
10:05
